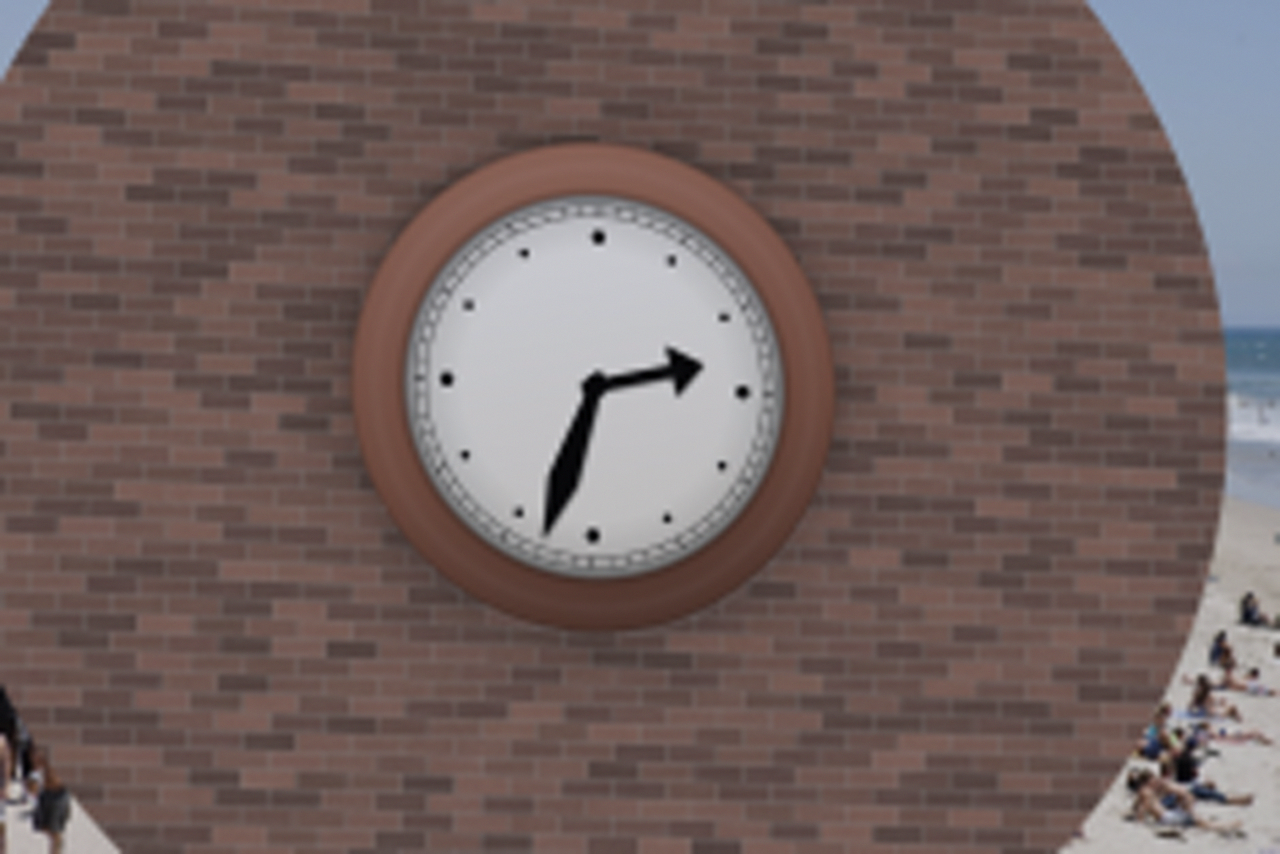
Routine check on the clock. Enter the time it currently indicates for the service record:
2:33
